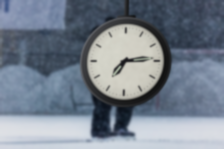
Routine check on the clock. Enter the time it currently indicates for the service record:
7:14
